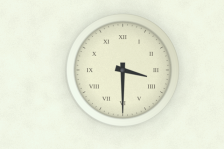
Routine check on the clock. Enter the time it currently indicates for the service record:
3:30
